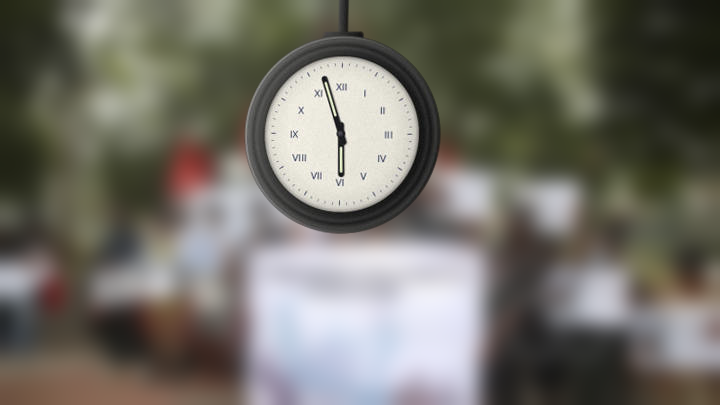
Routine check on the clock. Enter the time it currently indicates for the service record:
5:57
